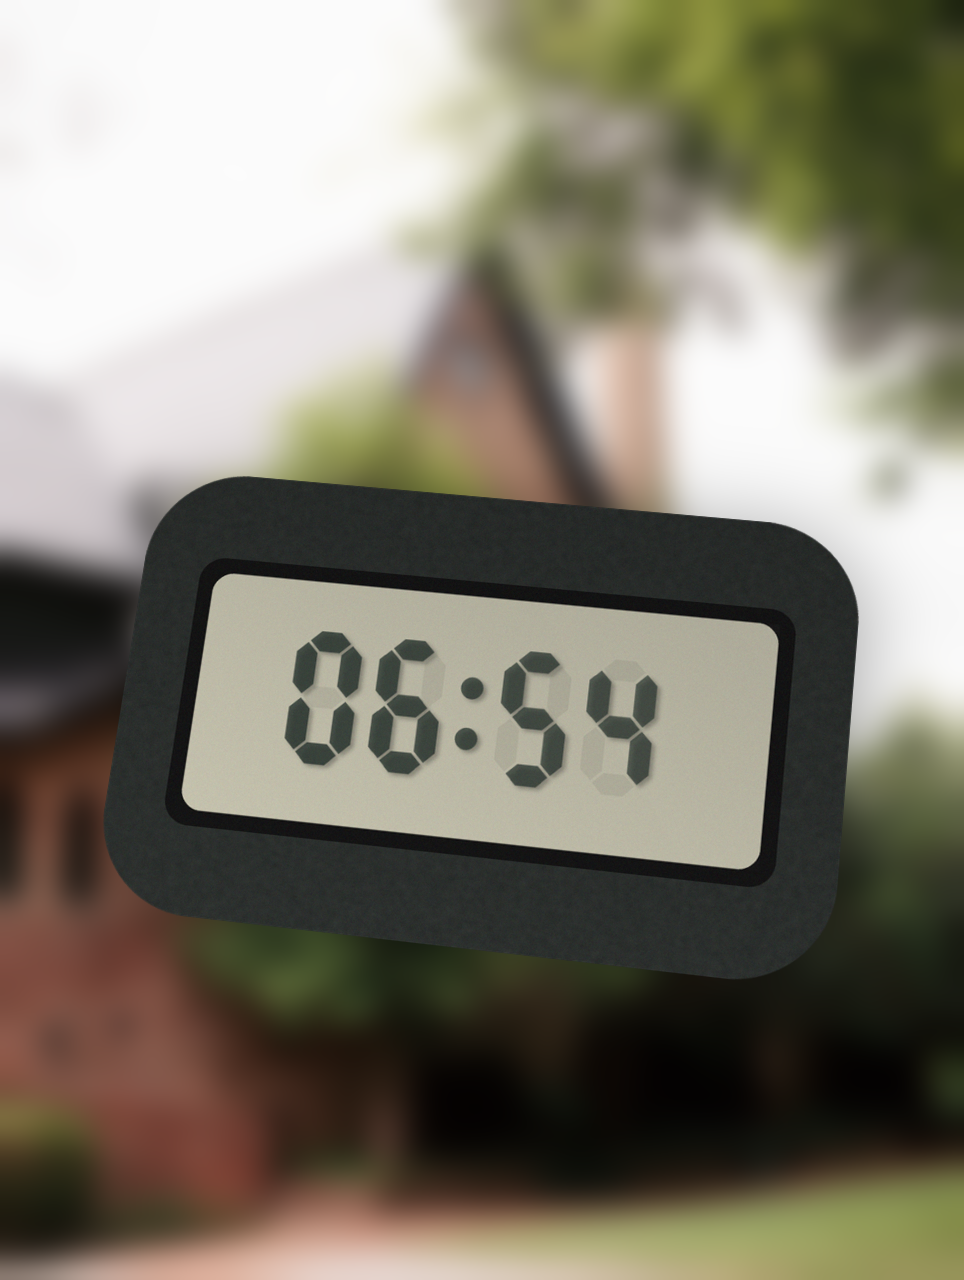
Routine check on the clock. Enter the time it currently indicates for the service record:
6:54
